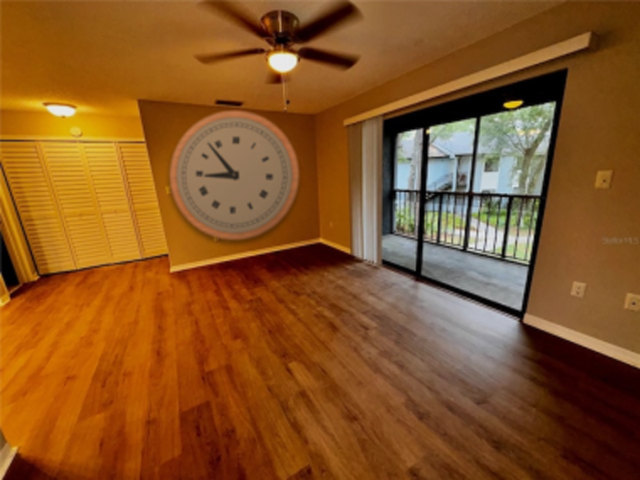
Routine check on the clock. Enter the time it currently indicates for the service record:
8:53
